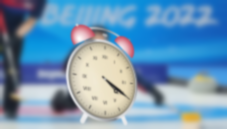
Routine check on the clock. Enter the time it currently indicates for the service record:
4:20
